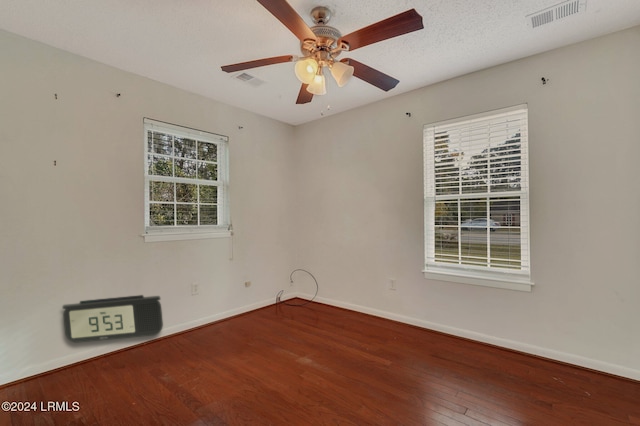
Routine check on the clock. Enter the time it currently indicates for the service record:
9:53
